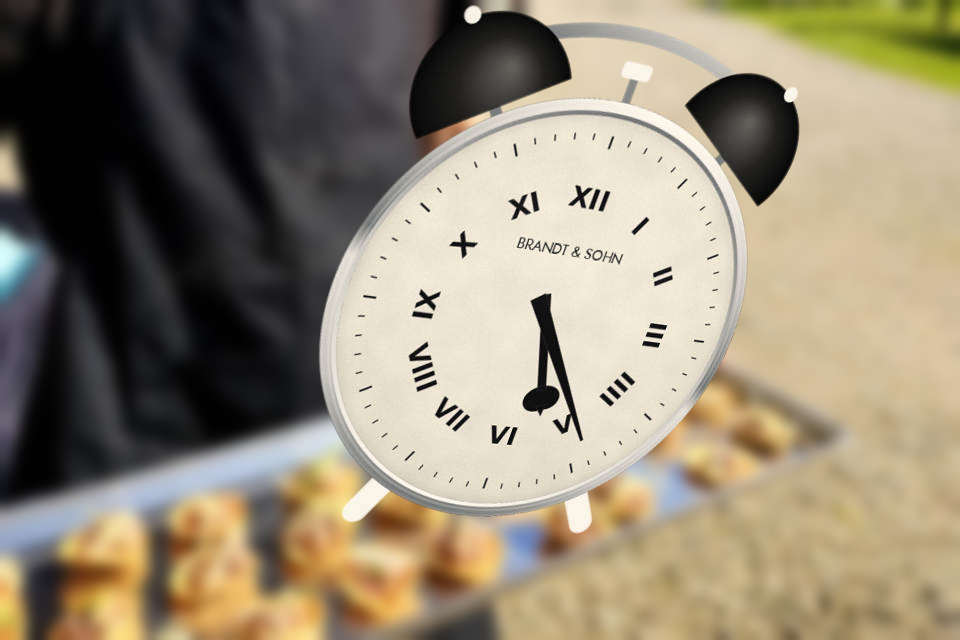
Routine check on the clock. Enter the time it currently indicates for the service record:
5:24
